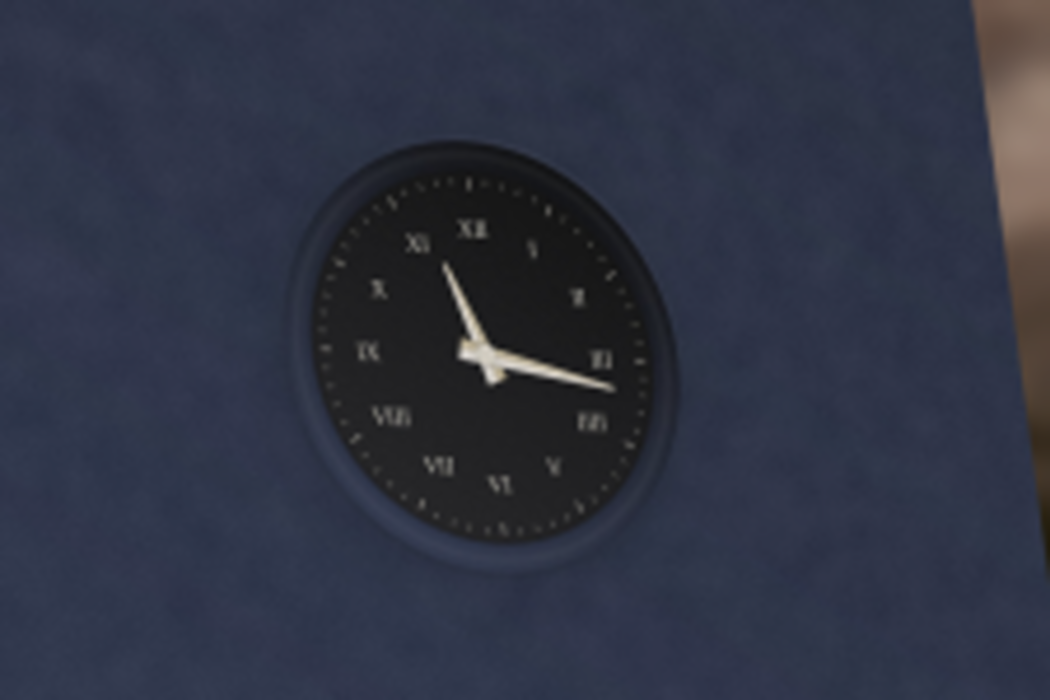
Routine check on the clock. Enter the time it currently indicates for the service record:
11:17
